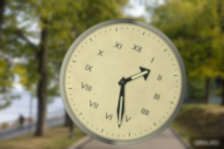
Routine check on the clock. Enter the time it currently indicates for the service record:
1:27
